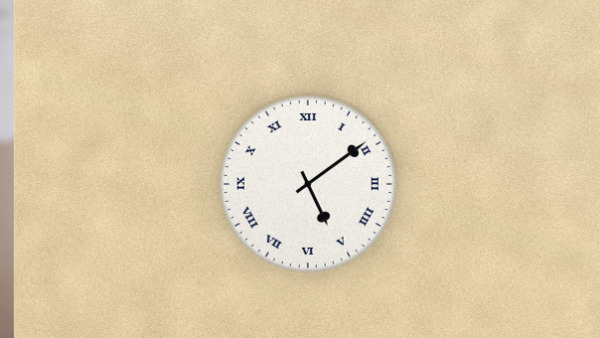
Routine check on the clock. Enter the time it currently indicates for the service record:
5:09
